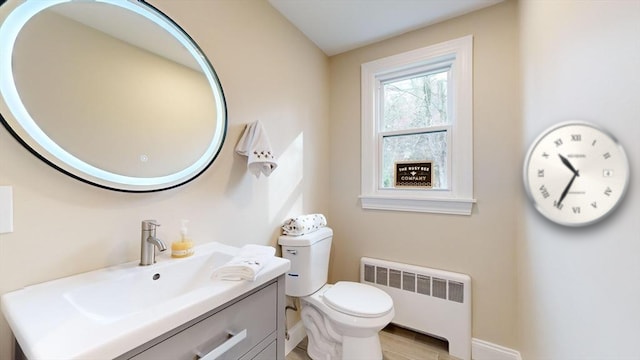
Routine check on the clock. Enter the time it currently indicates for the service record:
10:35
